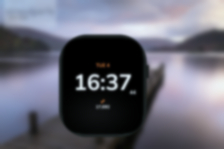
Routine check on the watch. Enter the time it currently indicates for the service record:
16:37
